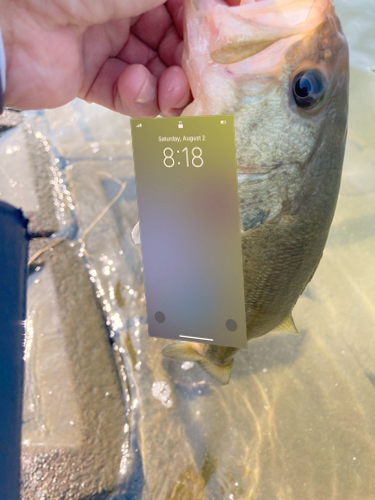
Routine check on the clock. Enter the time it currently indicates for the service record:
8:18
